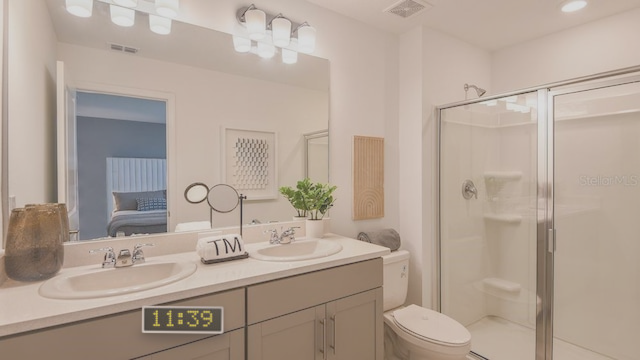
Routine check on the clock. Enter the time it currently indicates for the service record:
11:39
